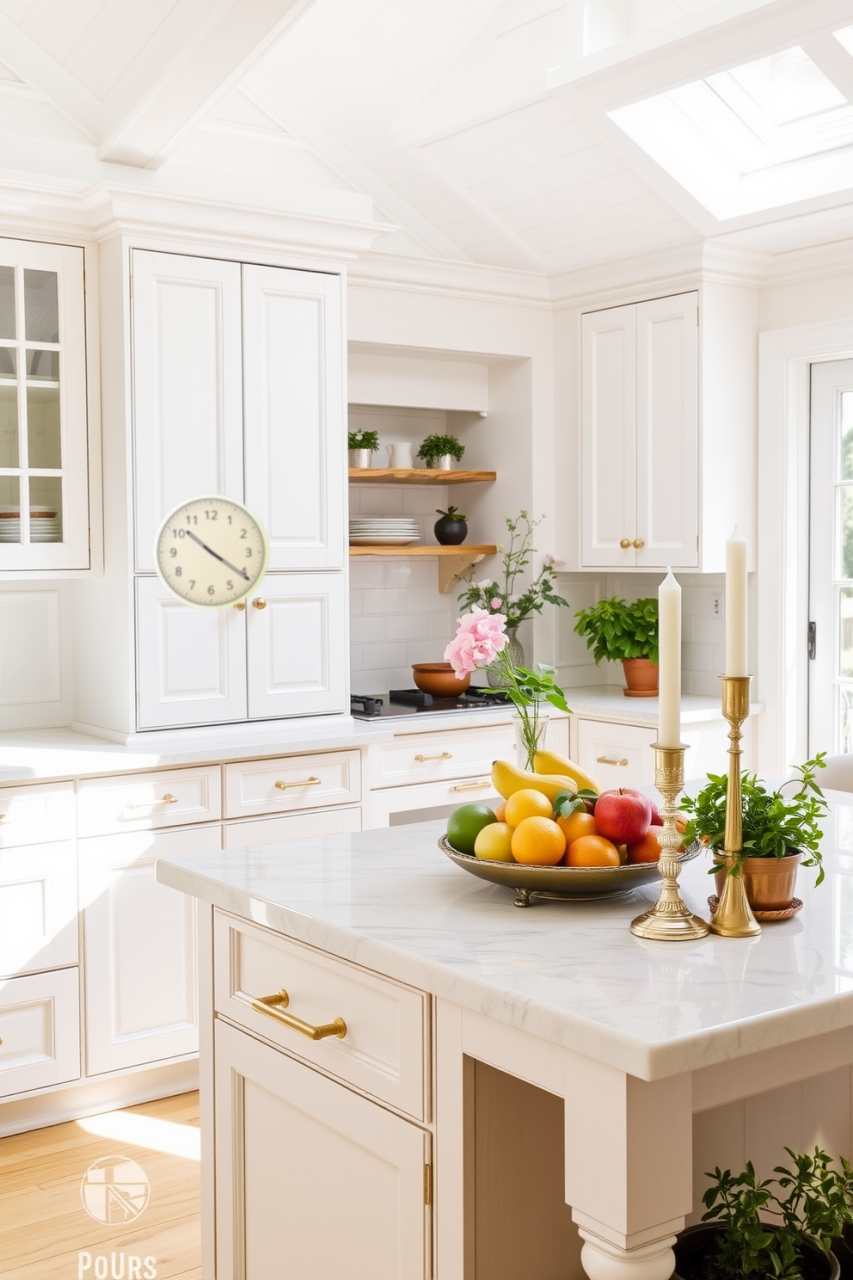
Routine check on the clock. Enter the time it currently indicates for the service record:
10:21
